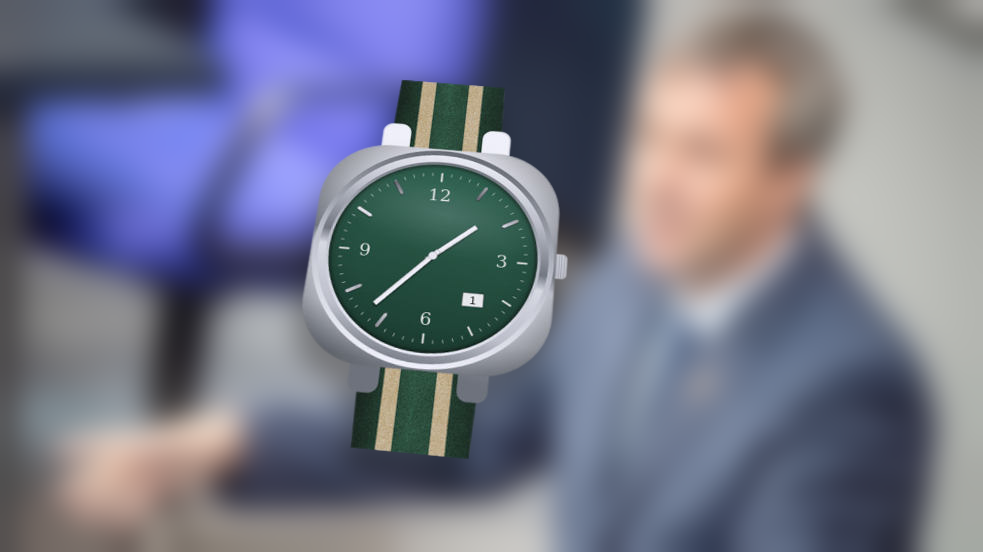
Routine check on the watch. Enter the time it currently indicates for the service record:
1:37
